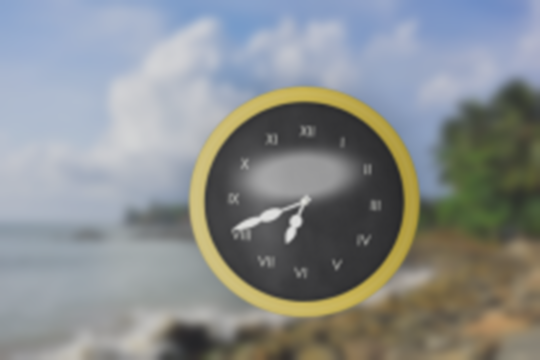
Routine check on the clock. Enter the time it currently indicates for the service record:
6:41
